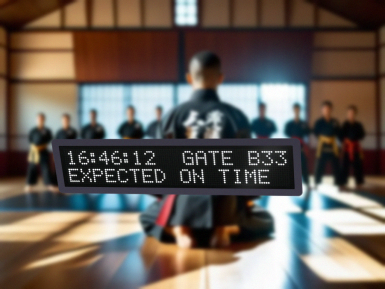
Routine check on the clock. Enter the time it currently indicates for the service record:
16:46:12
